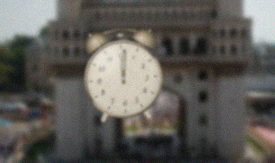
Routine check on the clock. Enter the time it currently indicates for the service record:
12:01
